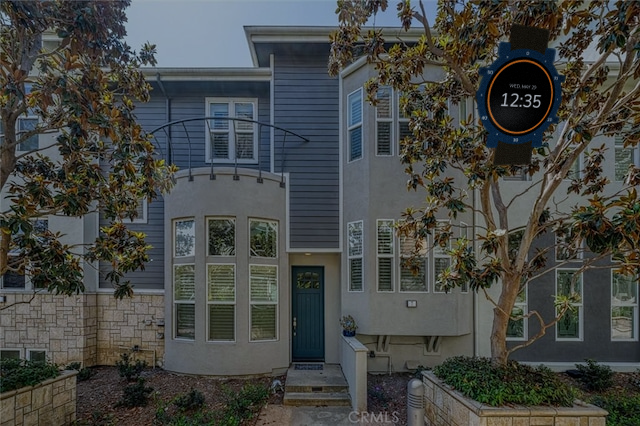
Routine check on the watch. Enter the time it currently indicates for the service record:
12:35
